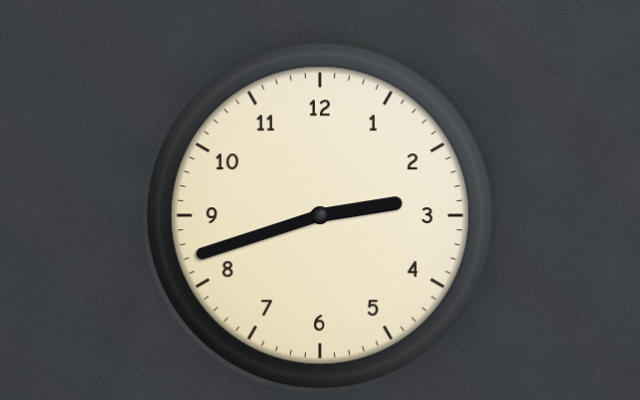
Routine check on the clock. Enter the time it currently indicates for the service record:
2:42
